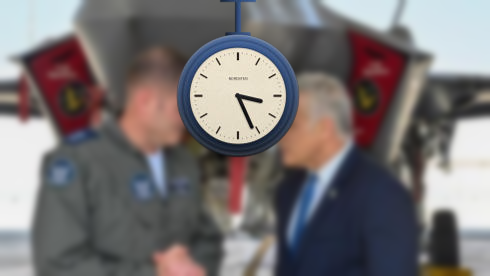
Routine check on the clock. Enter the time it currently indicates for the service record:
3:26
